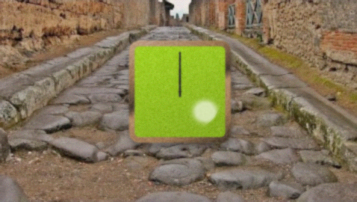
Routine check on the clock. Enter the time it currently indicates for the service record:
12:00
